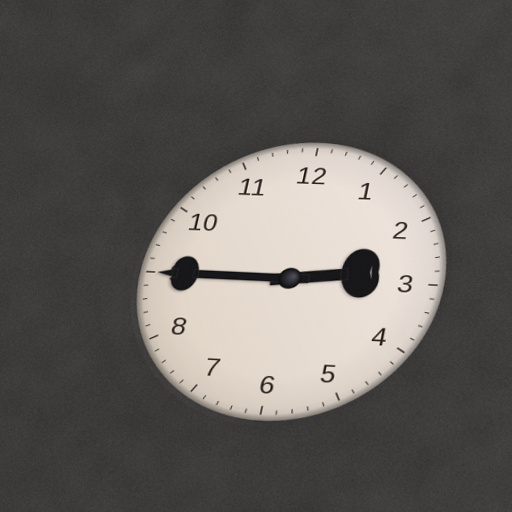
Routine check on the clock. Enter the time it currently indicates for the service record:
2:45
